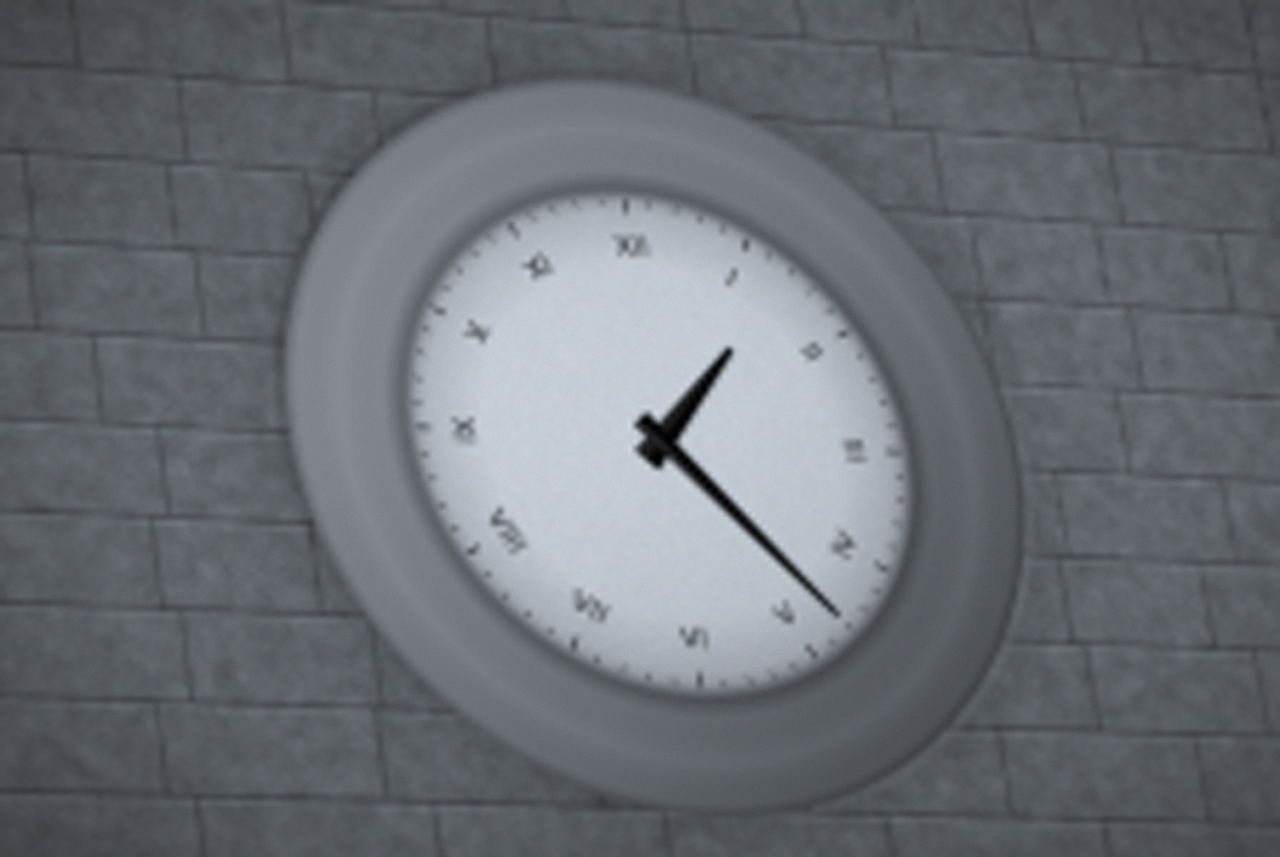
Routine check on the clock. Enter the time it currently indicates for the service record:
1:23
